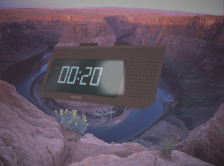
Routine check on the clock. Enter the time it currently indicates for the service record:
0:20
